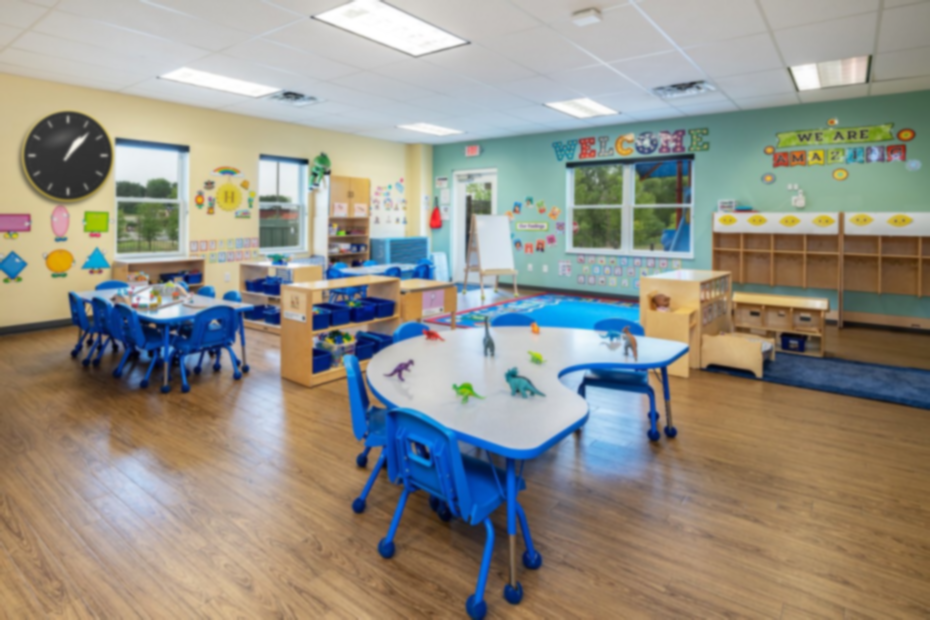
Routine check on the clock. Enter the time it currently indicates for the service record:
1:07
